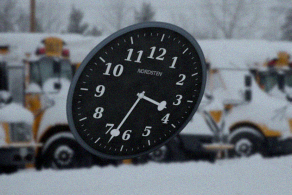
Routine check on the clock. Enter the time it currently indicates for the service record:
3:33
